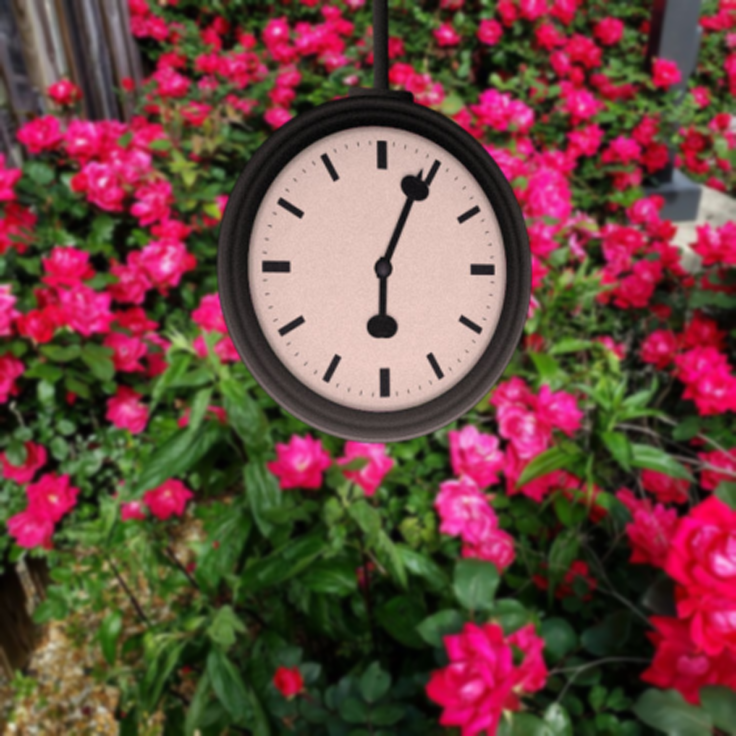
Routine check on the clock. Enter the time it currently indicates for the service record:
6:04
